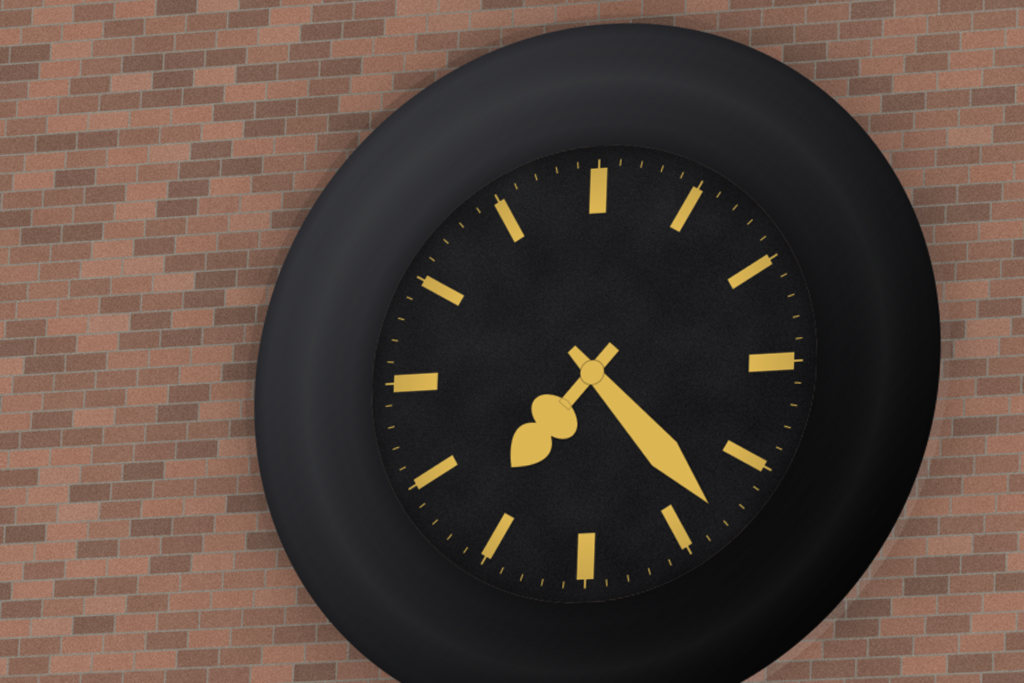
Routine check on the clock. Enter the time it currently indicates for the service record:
7:23
